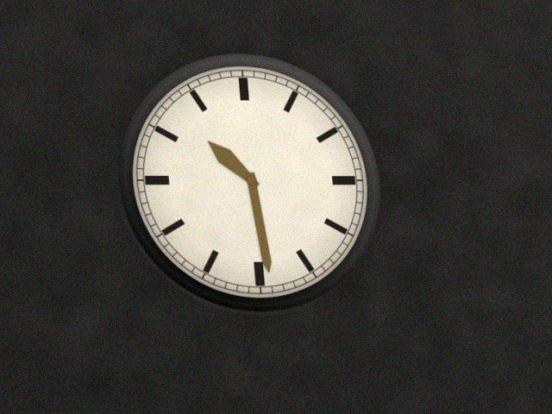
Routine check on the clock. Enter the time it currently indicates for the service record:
10:29
